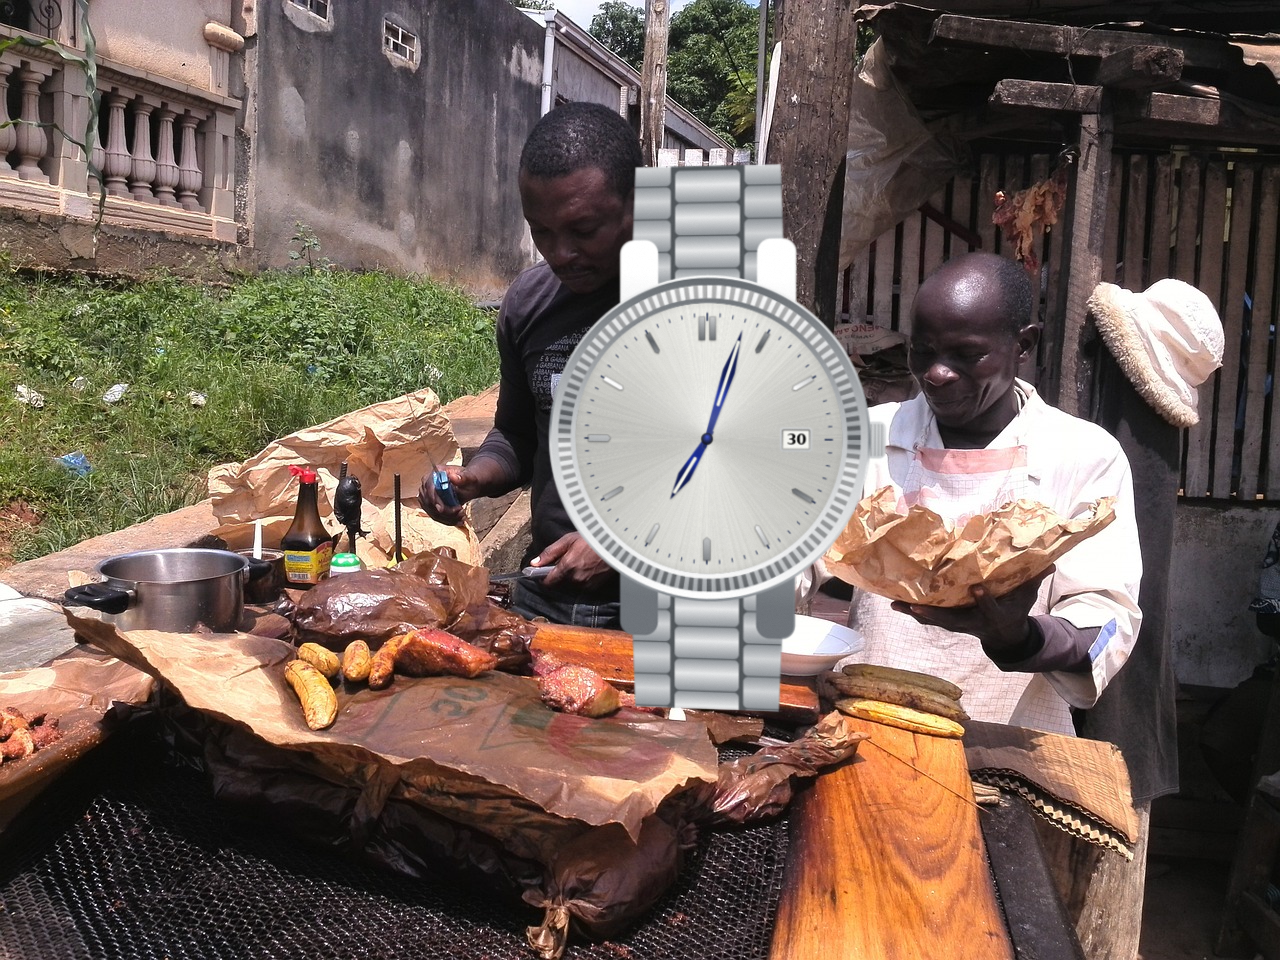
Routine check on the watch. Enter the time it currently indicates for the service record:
7:03
